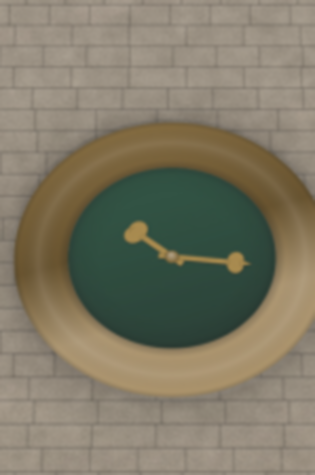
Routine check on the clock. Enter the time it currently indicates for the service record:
10:16
